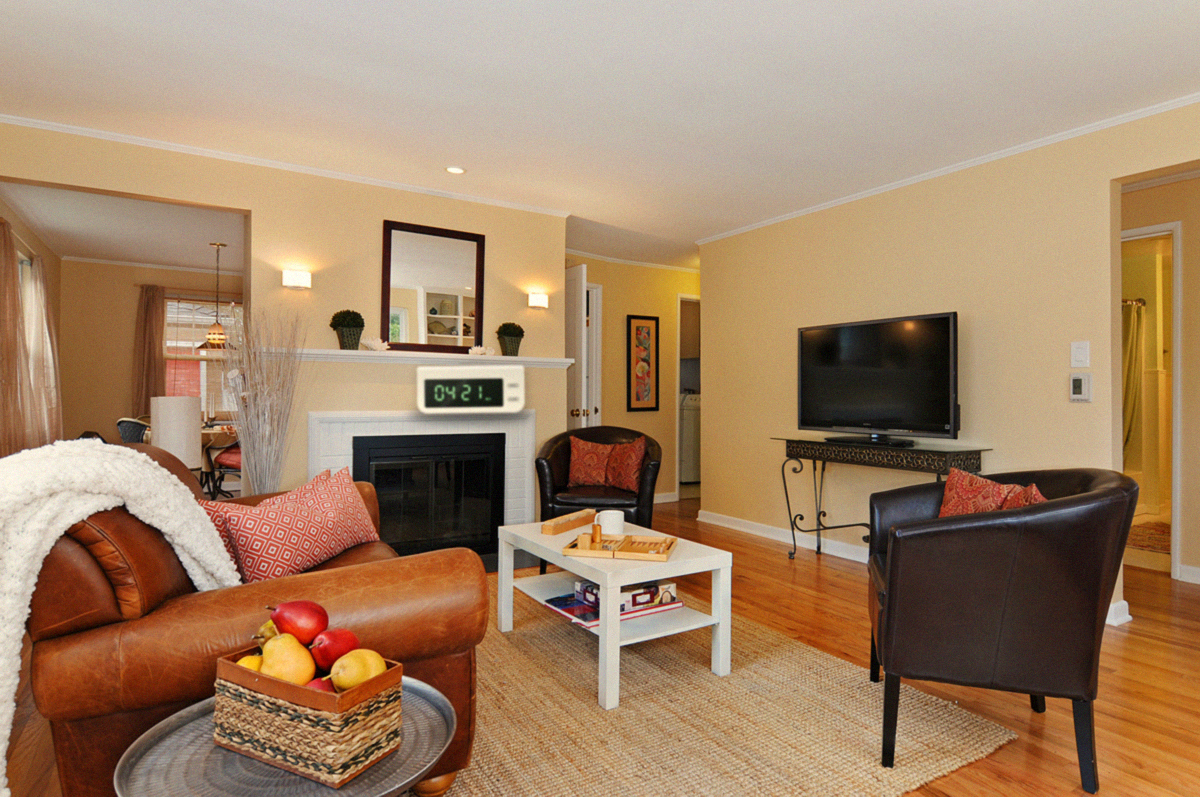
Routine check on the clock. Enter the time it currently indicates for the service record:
4:21
